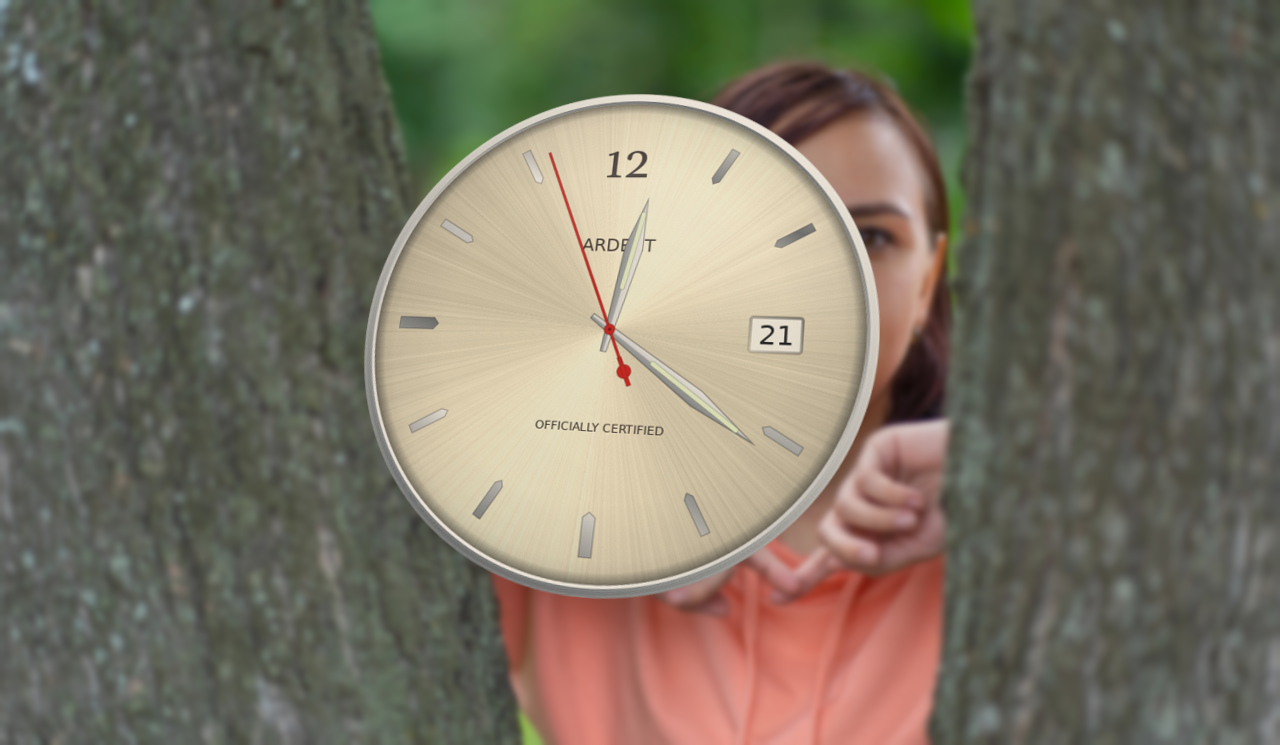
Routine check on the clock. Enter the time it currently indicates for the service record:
12:20:56
